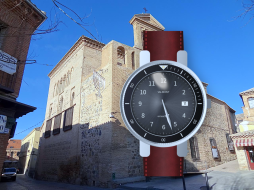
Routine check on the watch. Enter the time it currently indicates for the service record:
5:27
